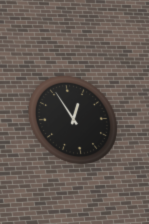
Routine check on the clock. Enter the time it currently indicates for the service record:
12:56
